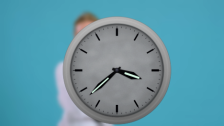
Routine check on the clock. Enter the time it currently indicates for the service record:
3:38
